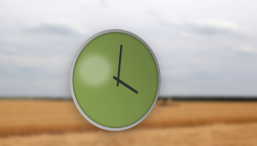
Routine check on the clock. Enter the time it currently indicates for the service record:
4:01
